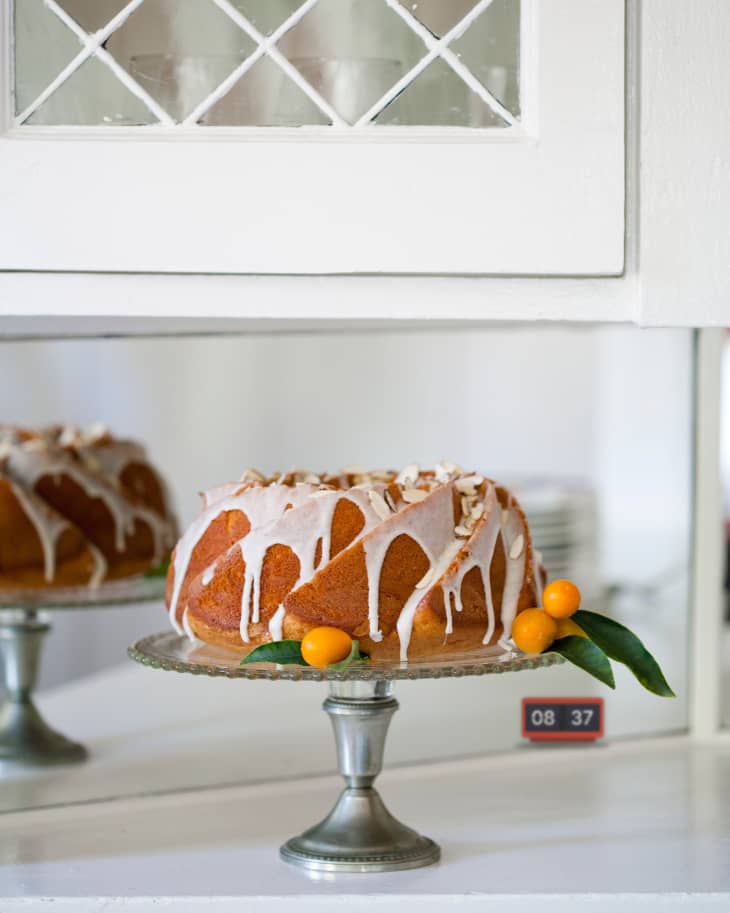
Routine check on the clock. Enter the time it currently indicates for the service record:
8:37
